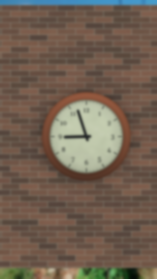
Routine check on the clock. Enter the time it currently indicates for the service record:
8:57
